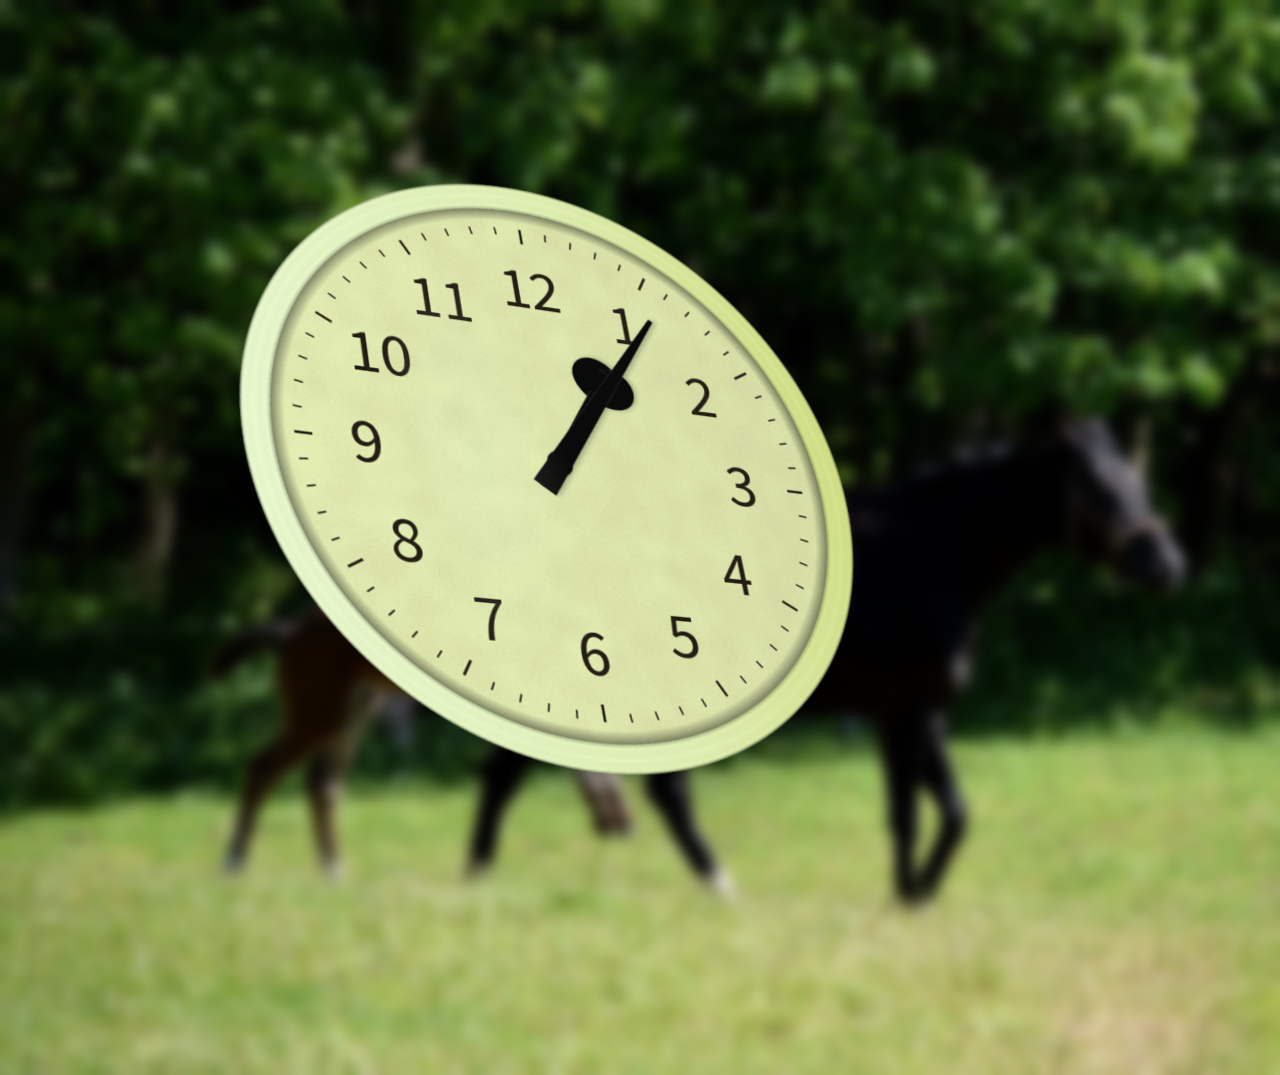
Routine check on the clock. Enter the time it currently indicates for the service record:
1:06
